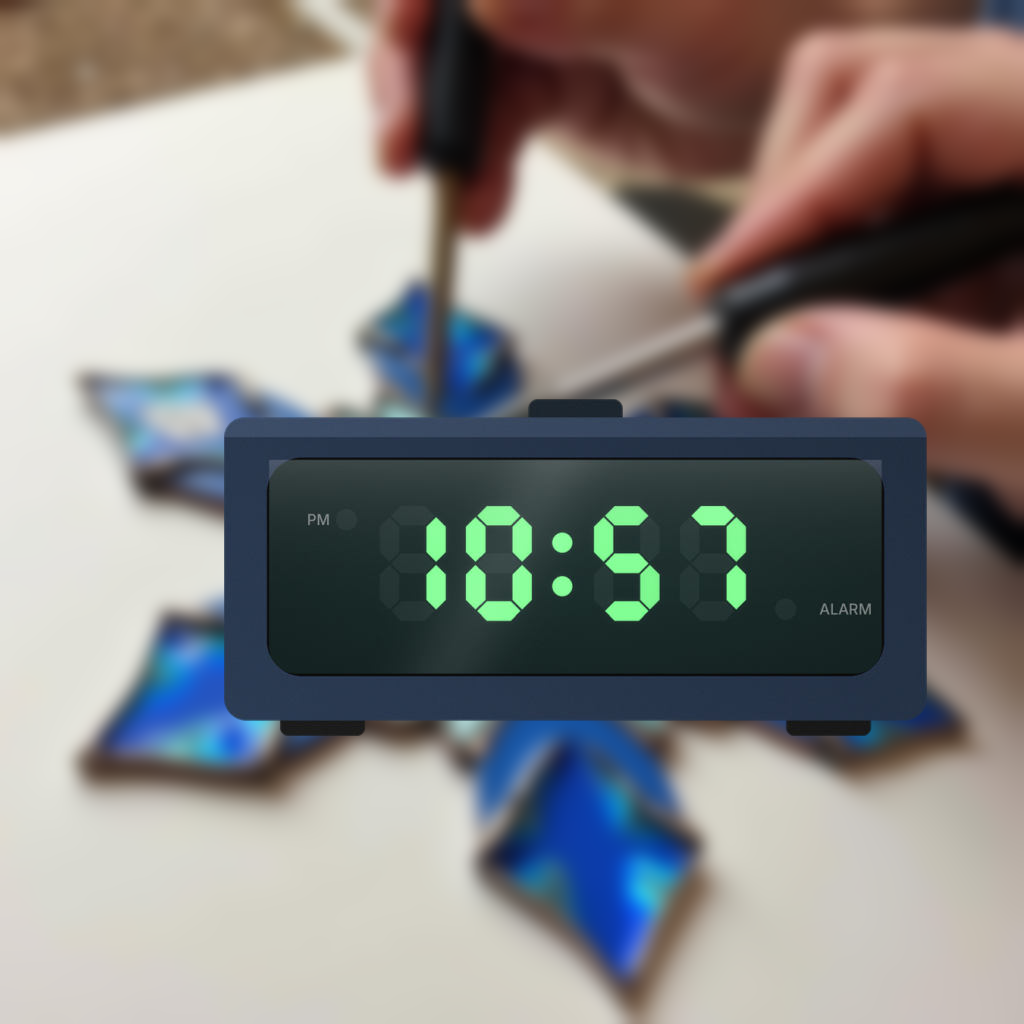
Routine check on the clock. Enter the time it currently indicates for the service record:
10:57
